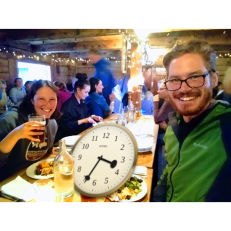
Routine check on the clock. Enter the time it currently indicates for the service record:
3:34
